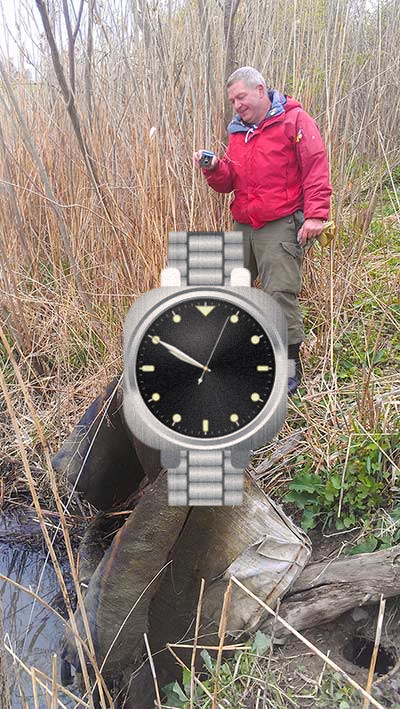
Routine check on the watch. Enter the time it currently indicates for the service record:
9:50:04
